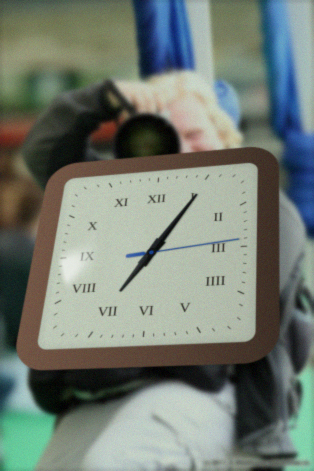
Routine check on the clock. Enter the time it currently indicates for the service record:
7:05:14
